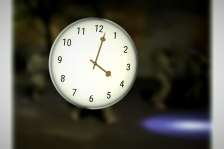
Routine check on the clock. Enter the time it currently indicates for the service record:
4:02
